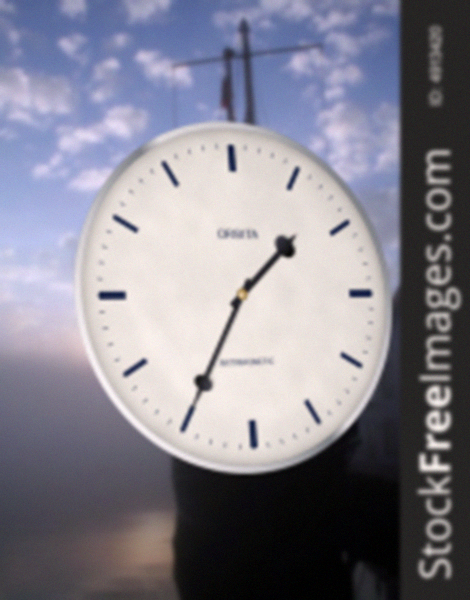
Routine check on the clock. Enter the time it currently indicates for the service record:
1:35
